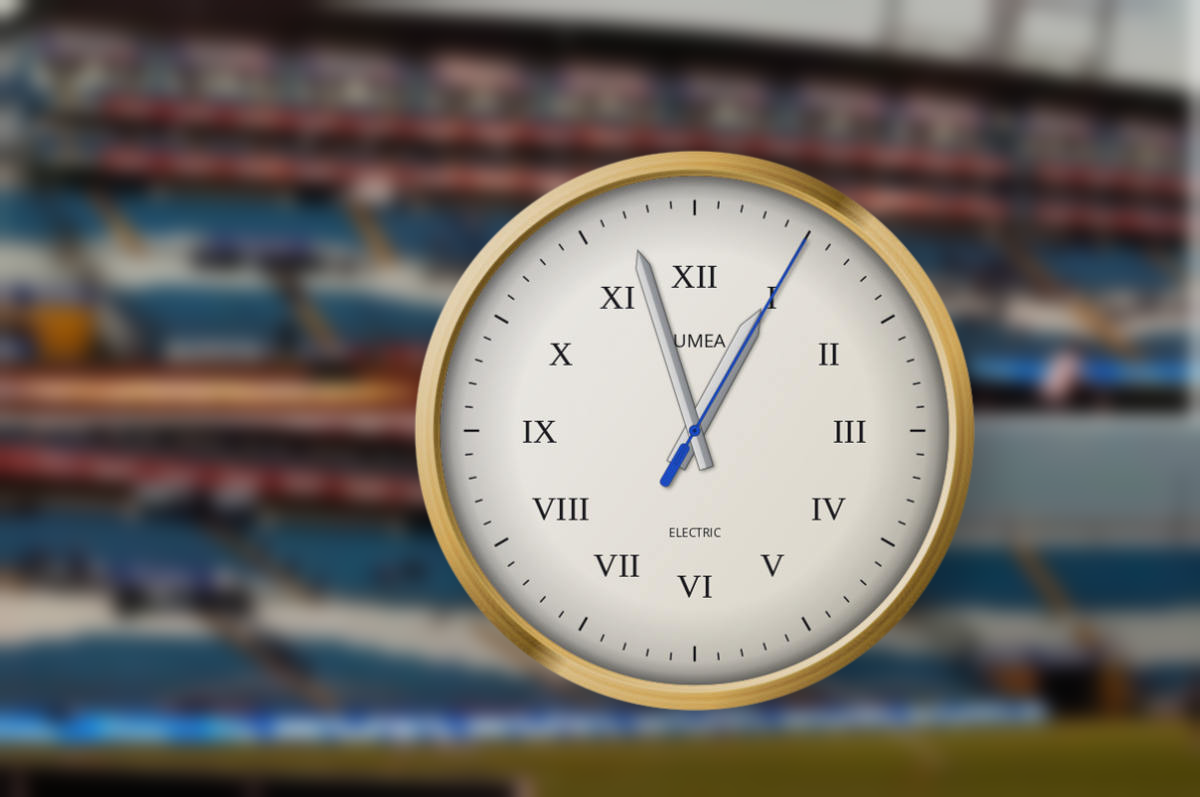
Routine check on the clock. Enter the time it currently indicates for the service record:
12:57:05
